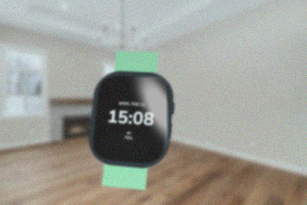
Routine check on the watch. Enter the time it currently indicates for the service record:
15:08
